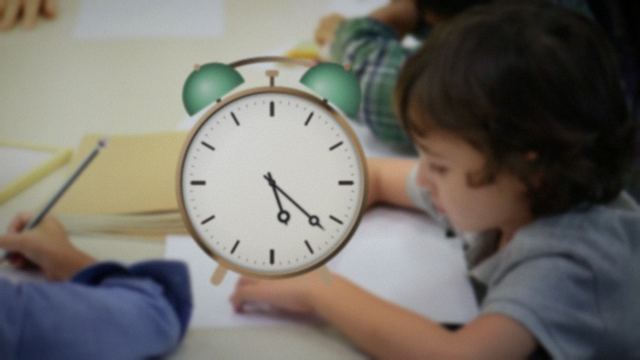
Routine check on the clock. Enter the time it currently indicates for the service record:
5:22
